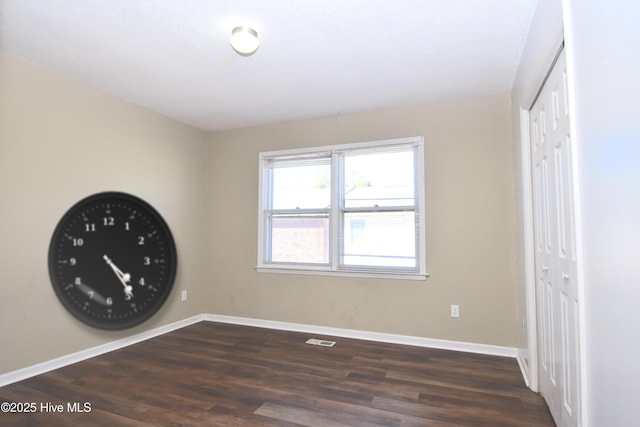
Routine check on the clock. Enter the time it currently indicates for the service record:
4:24
